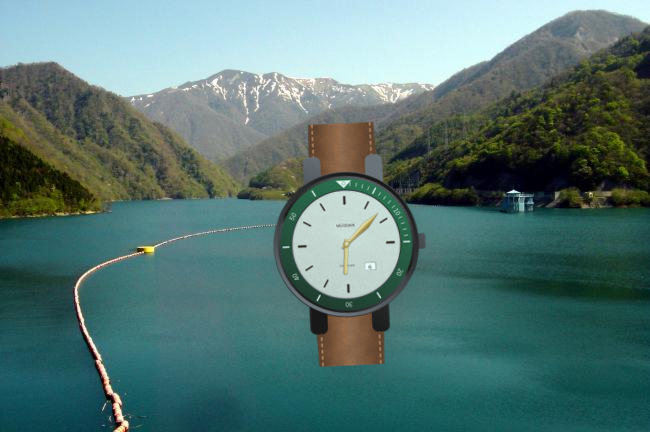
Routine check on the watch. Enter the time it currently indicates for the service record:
6:08
